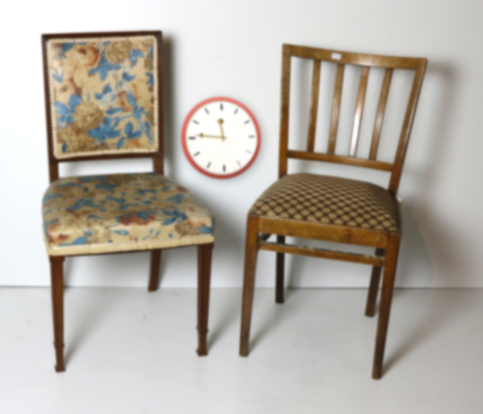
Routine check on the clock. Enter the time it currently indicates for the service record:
11:46
